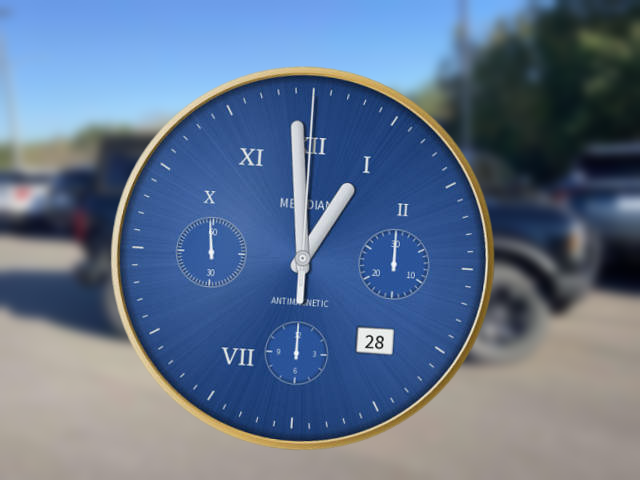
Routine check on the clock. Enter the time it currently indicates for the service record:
12:58:59
